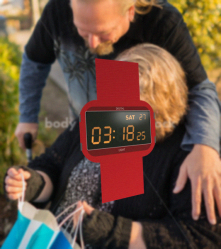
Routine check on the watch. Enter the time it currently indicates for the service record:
3:18:25
